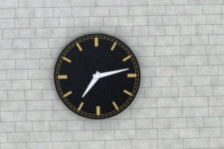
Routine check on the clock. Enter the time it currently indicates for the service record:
7:13
